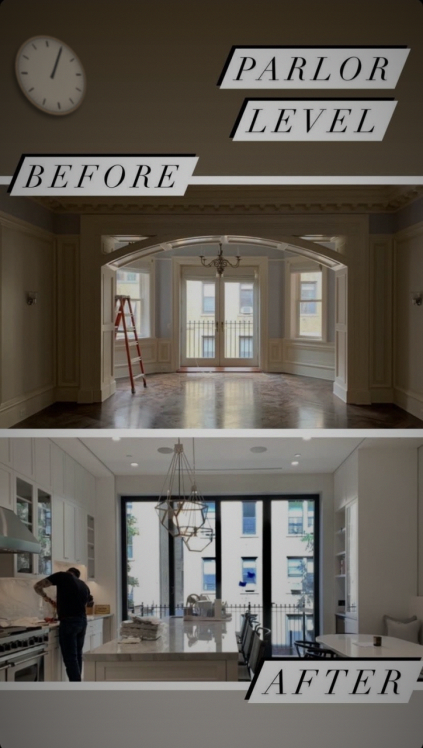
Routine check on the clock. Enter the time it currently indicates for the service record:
1:05
